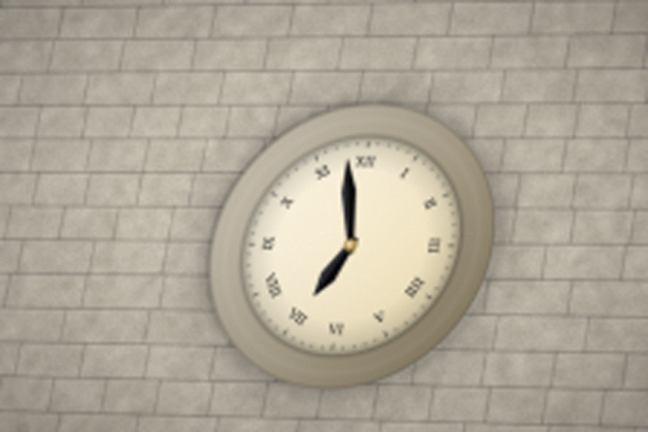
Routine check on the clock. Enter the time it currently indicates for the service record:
6:58
